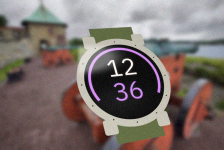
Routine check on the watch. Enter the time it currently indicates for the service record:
12:36
